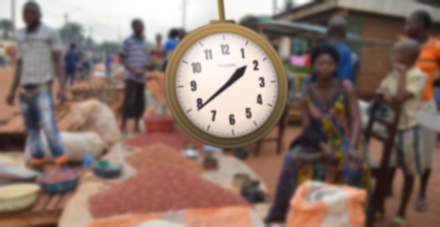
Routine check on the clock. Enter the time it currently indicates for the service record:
1:39
